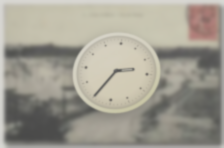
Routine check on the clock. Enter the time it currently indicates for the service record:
2:35
